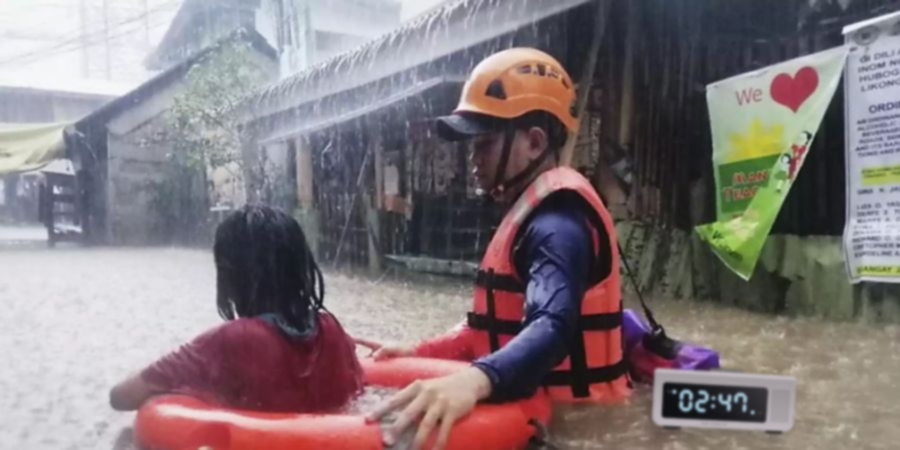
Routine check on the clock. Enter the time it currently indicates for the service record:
2:47
